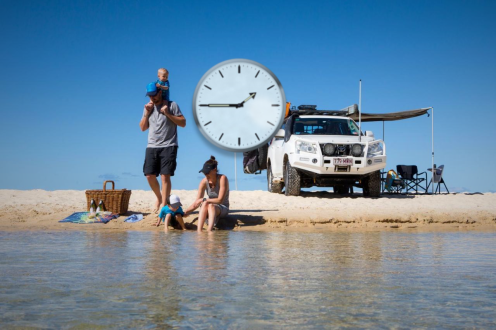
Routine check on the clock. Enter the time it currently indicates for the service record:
1:45
